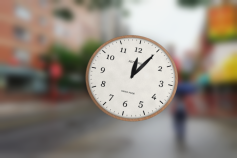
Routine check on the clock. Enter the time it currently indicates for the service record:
12:05
